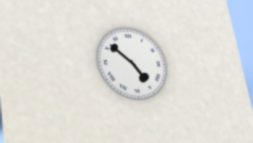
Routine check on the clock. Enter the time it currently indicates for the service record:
4:52
